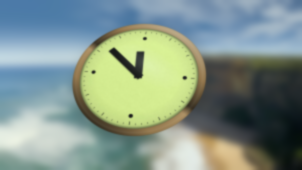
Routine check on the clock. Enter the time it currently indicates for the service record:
11:52
